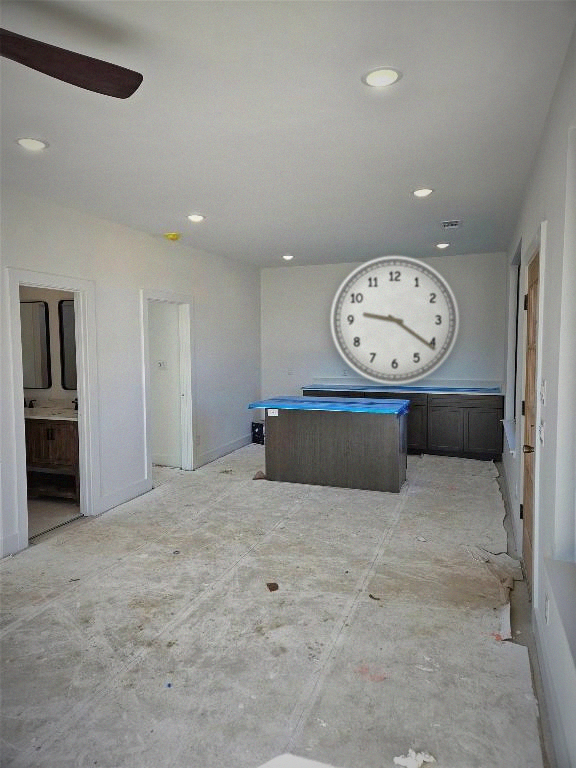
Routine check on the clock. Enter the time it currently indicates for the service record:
9:21
